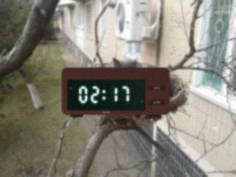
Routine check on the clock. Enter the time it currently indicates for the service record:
2:17
